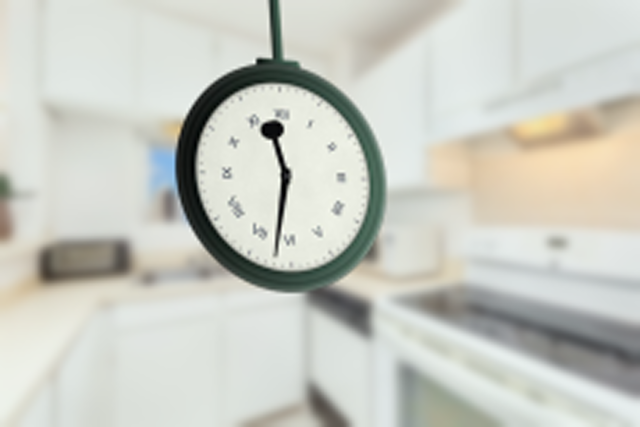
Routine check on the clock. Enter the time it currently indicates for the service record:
11:32
